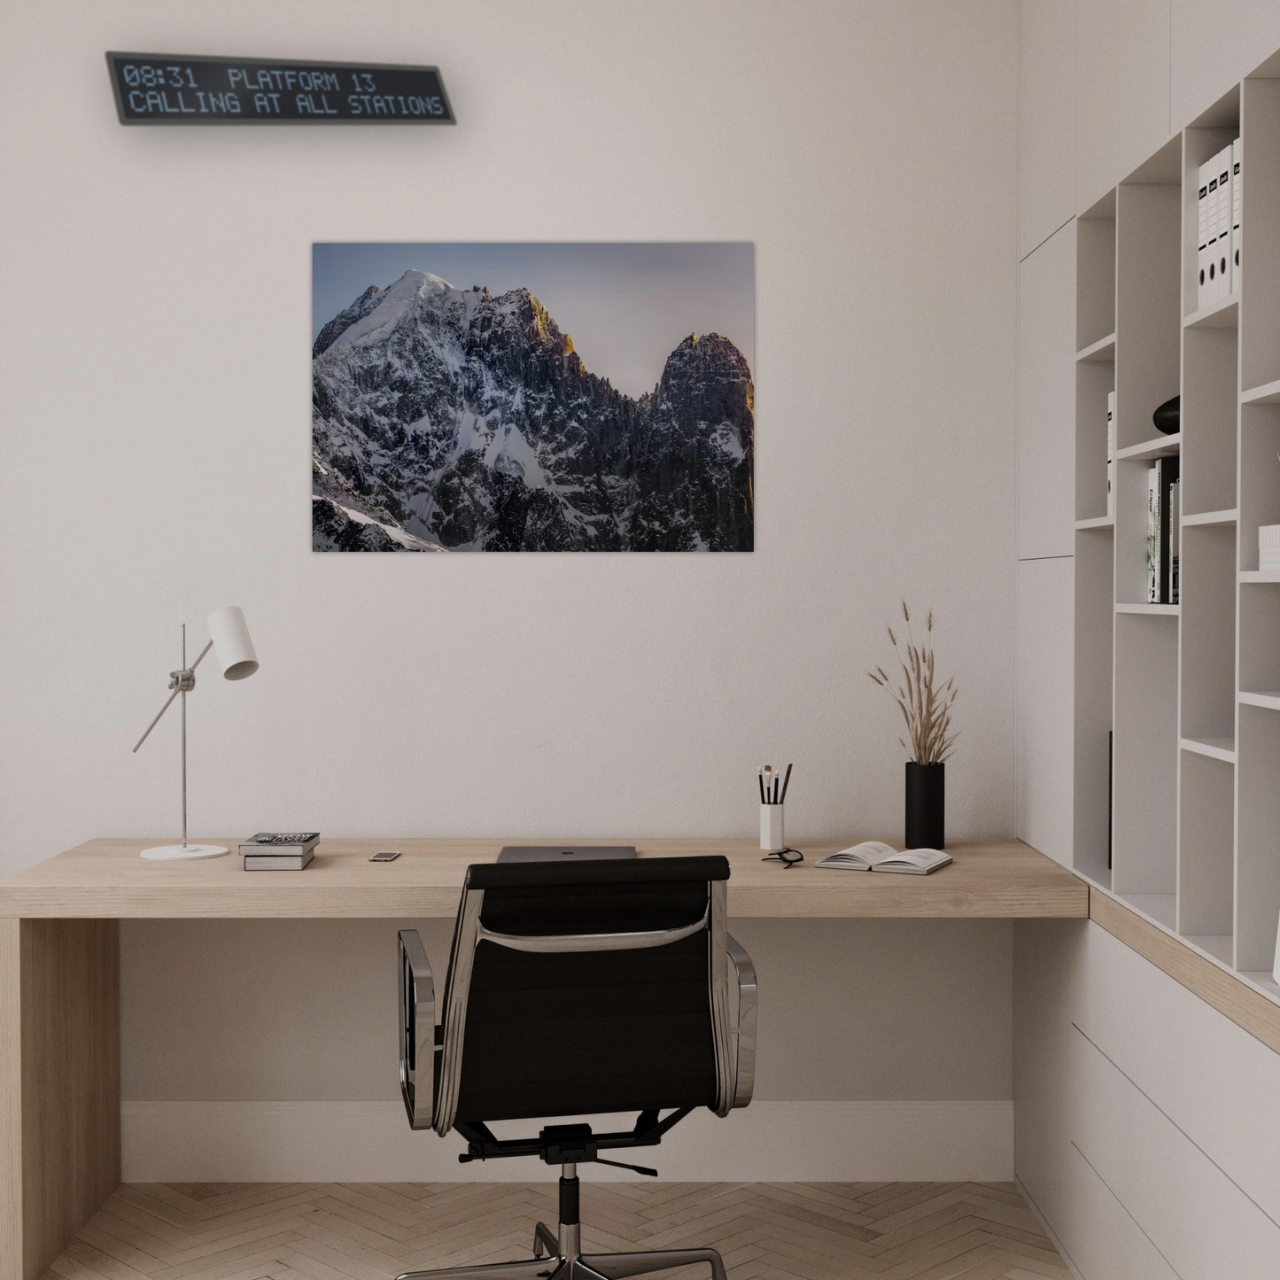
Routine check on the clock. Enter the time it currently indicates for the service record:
8:31
